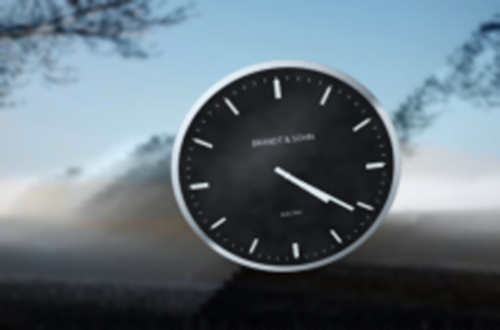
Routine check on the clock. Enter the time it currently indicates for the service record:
4:21
